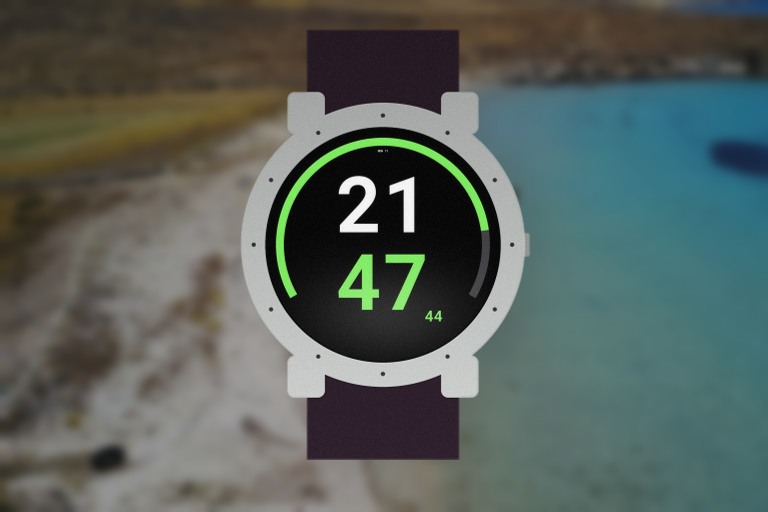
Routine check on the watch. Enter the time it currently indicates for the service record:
21:47:44
